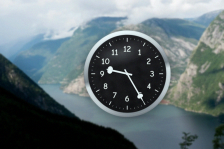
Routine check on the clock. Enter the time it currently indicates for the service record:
9:25
